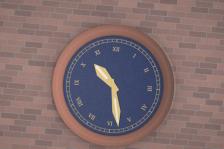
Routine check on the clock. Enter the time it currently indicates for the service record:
10:28
